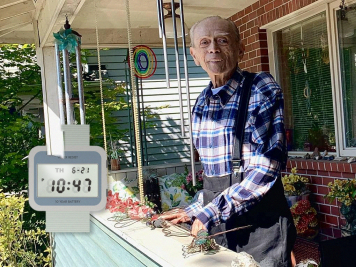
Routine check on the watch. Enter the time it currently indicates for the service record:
10:47
